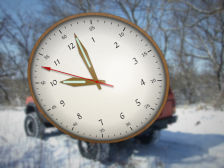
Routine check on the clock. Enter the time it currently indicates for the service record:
10:01:53
